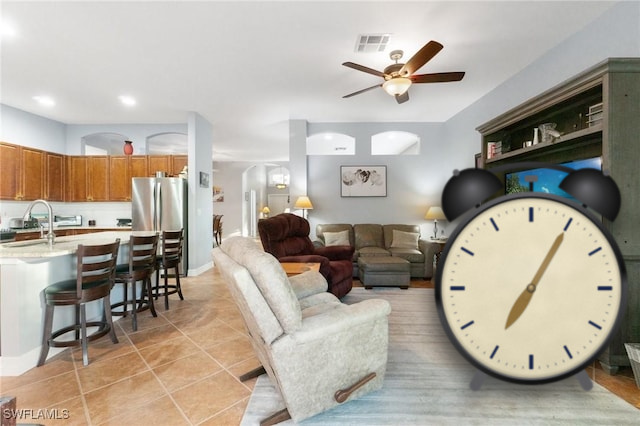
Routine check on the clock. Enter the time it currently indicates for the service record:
7:05
